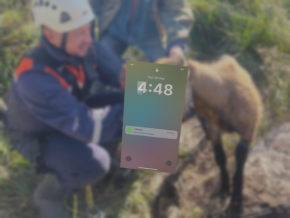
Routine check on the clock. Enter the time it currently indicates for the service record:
4:48
